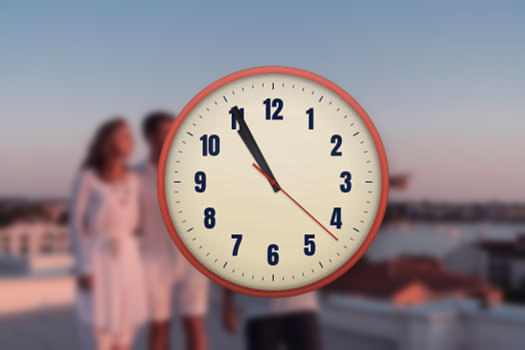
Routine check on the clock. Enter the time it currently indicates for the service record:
10:55:22
